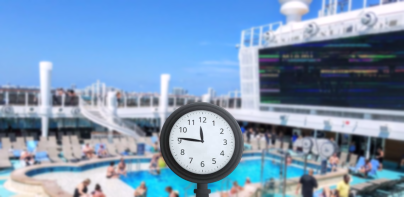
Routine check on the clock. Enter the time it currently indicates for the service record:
11:46
